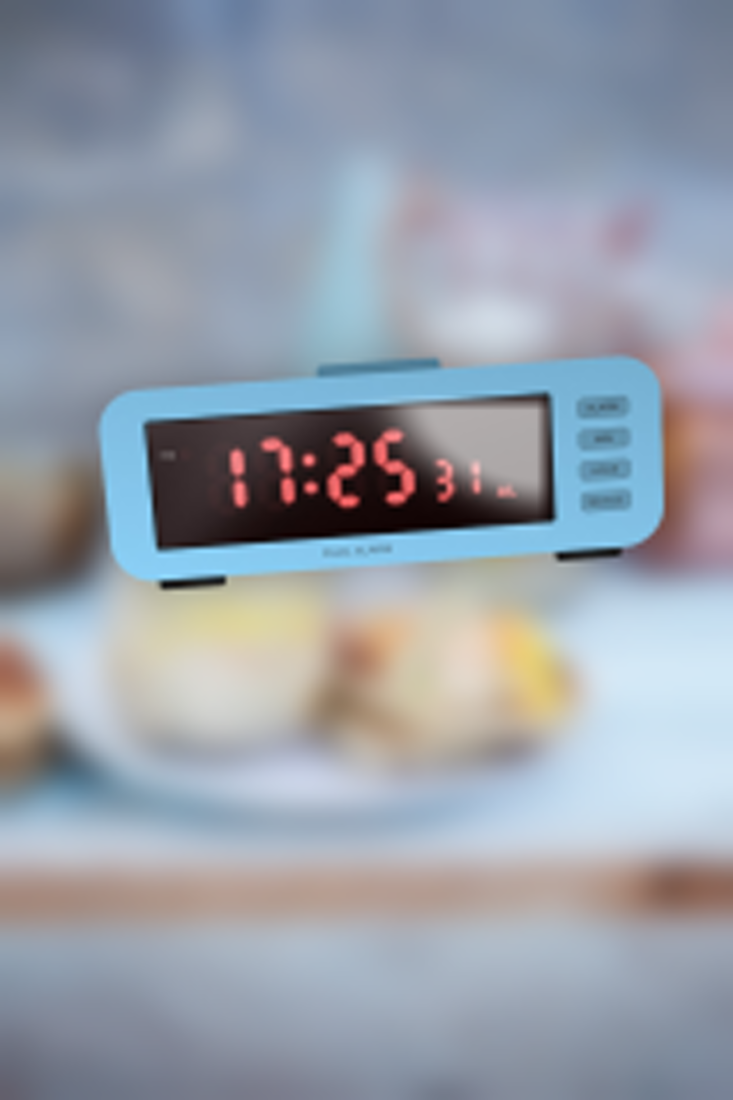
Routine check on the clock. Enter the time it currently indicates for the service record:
17:25:31
